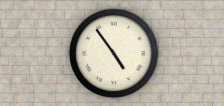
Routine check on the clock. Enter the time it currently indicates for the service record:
4:54
